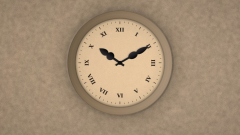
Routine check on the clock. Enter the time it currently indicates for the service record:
10:10
